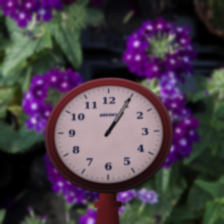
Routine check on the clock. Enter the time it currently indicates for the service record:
1:05
